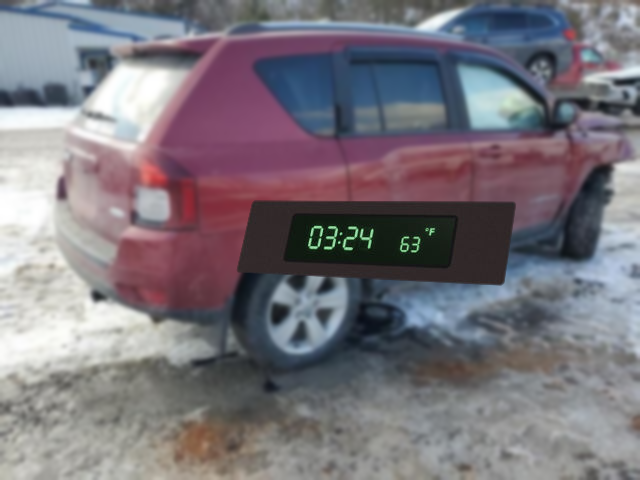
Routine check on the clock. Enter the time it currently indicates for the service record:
3:24
